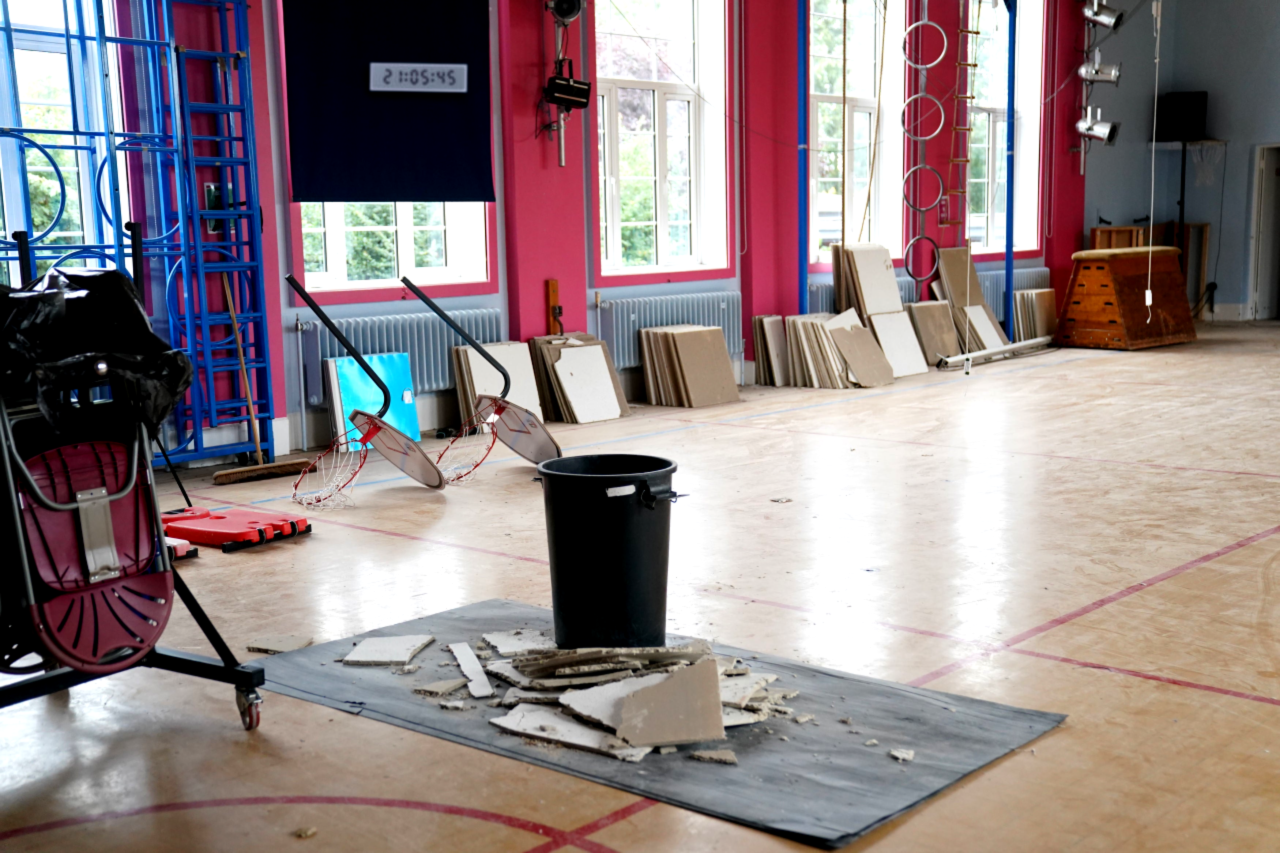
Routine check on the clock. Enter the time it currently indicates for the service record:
21:05:45
